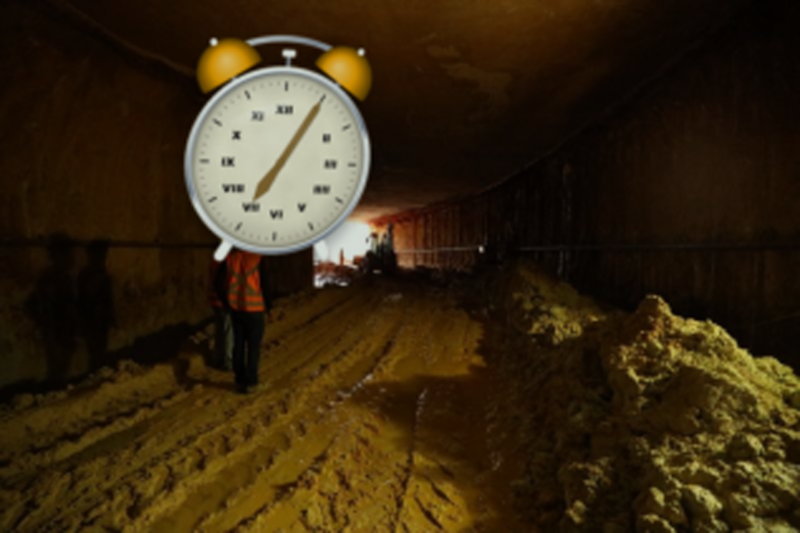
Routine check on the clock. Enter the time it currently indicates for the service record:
7:05
